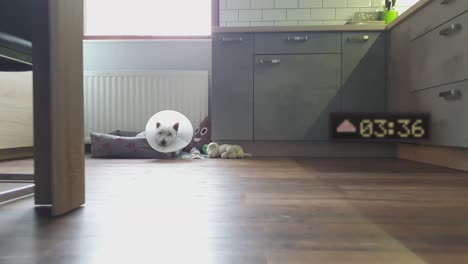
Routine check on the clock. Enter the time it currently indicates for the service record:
3:36
